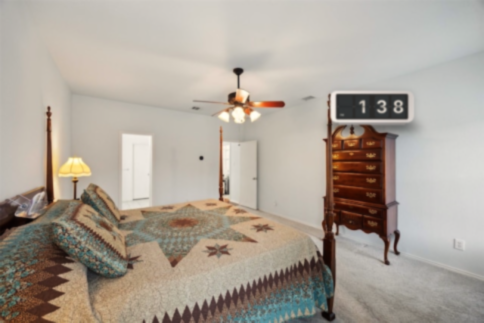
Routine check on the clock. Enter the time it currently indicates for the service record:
1:38
